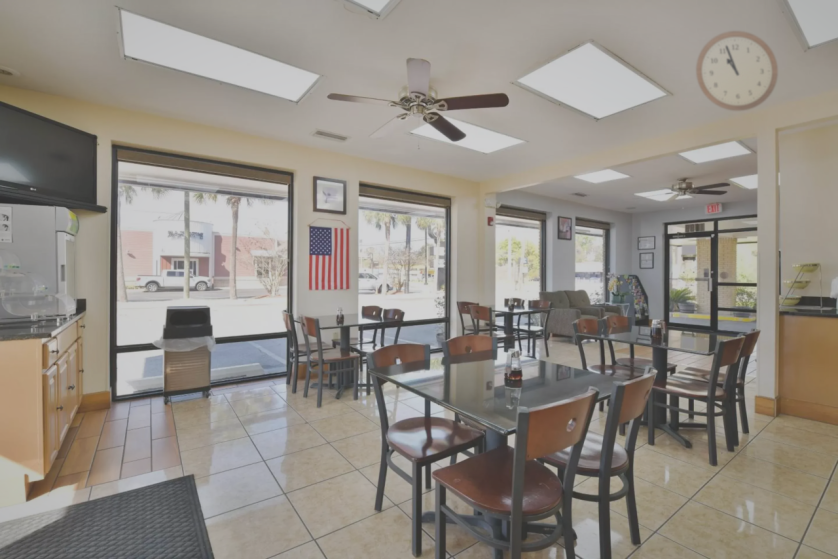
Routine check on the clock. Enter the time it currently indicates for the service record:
10:57
